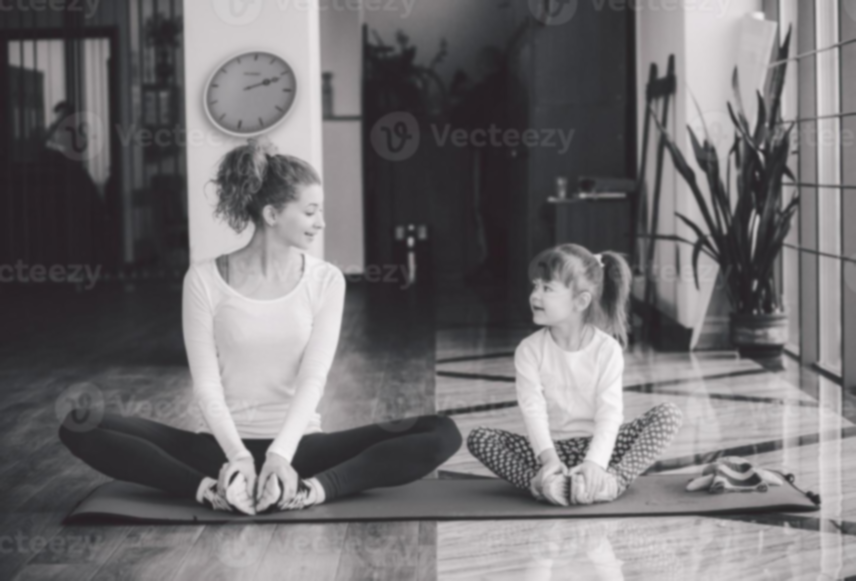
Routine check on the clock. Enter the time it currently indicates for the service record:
2:11
